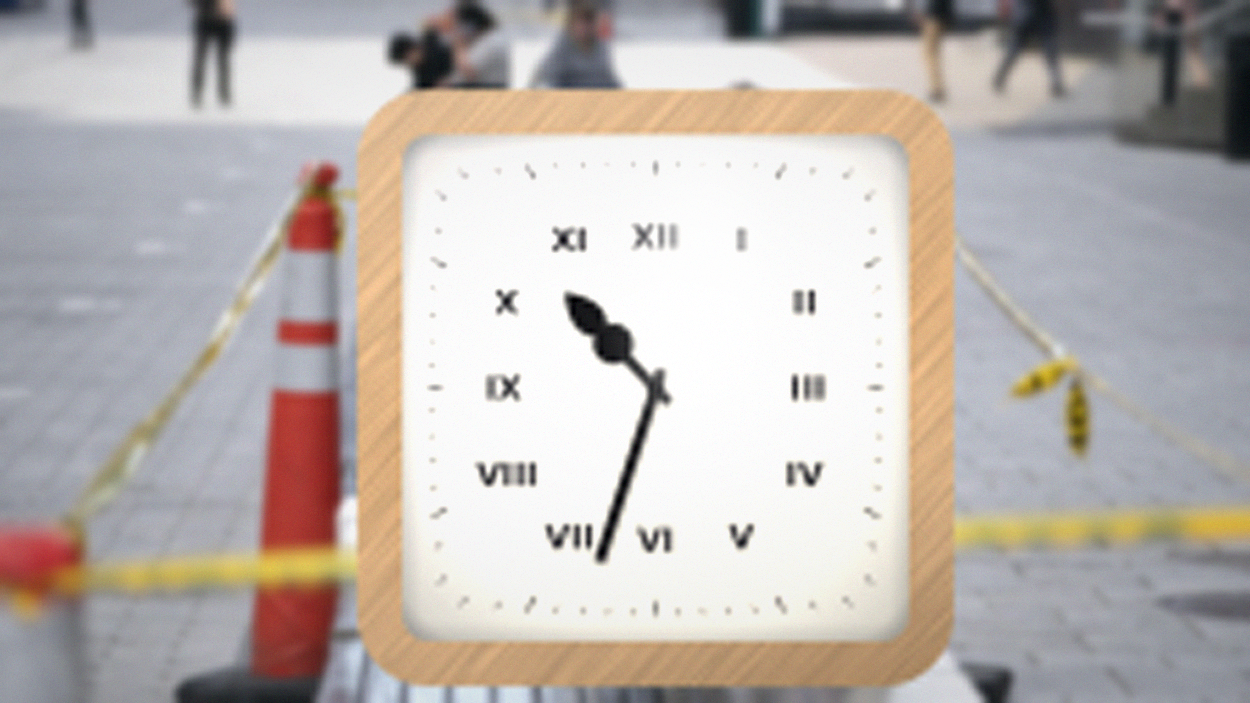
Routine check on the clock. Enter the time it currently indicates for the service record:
10:33
